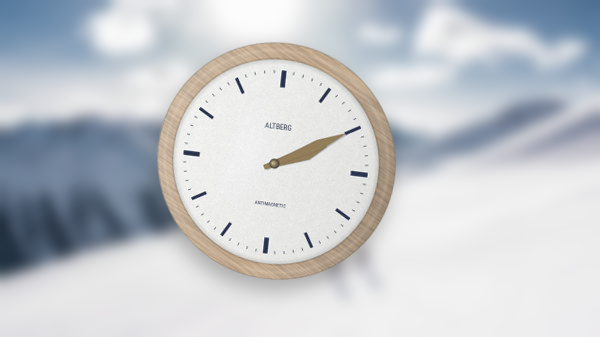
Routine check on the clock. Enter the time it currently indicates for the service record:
2:10
